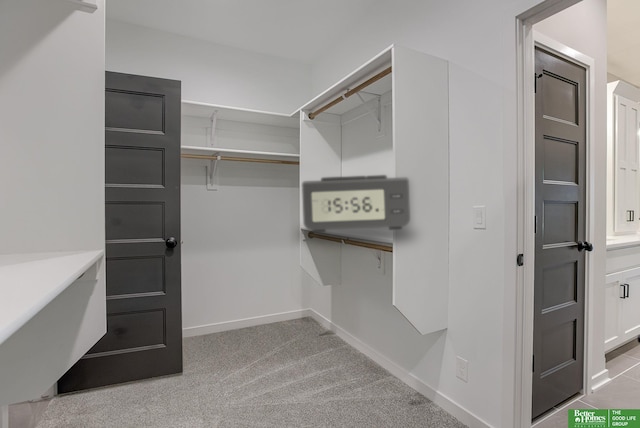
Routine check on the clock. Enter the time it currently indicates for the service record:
15:56
